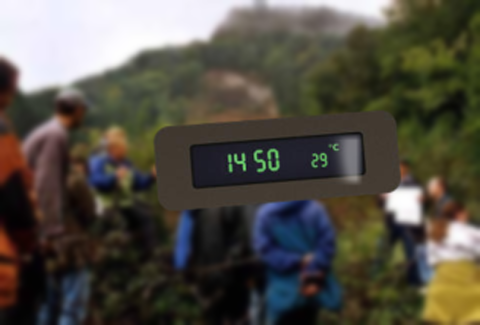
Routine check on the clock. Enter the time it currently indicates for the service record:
14:50
